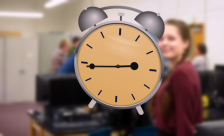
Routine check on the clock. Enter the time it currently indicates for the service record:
2:44
